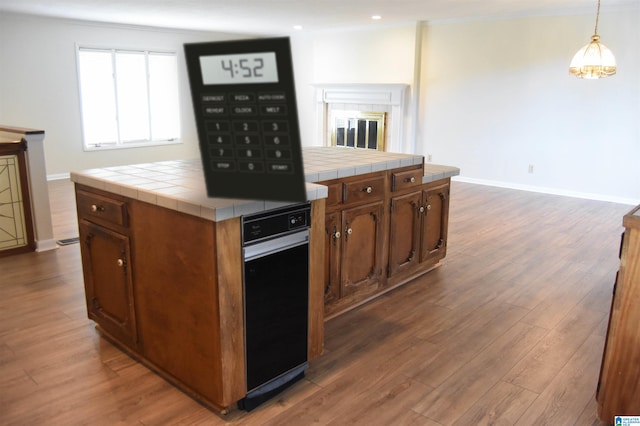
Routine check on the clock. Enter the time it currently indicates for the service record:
4:52
